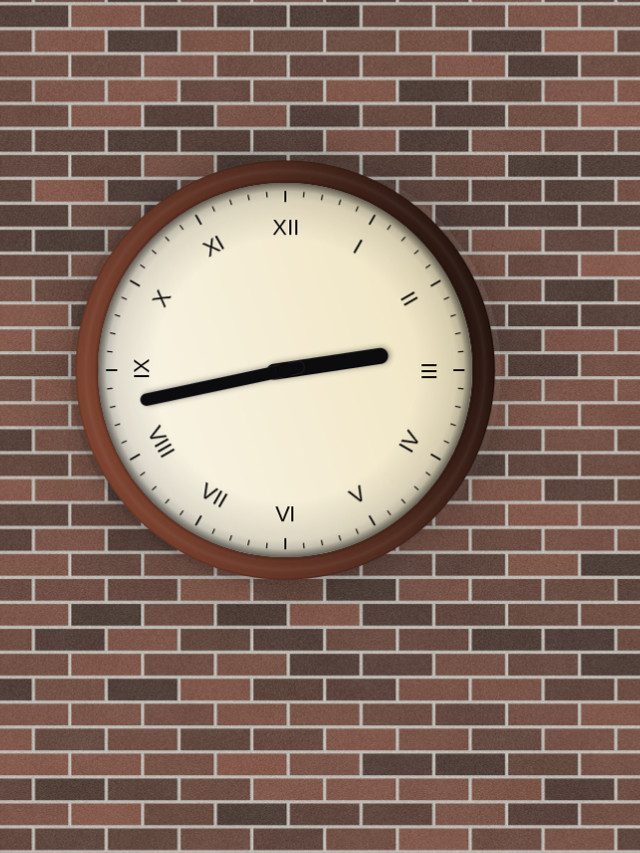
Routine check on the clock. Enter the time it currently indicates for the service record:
2:43
